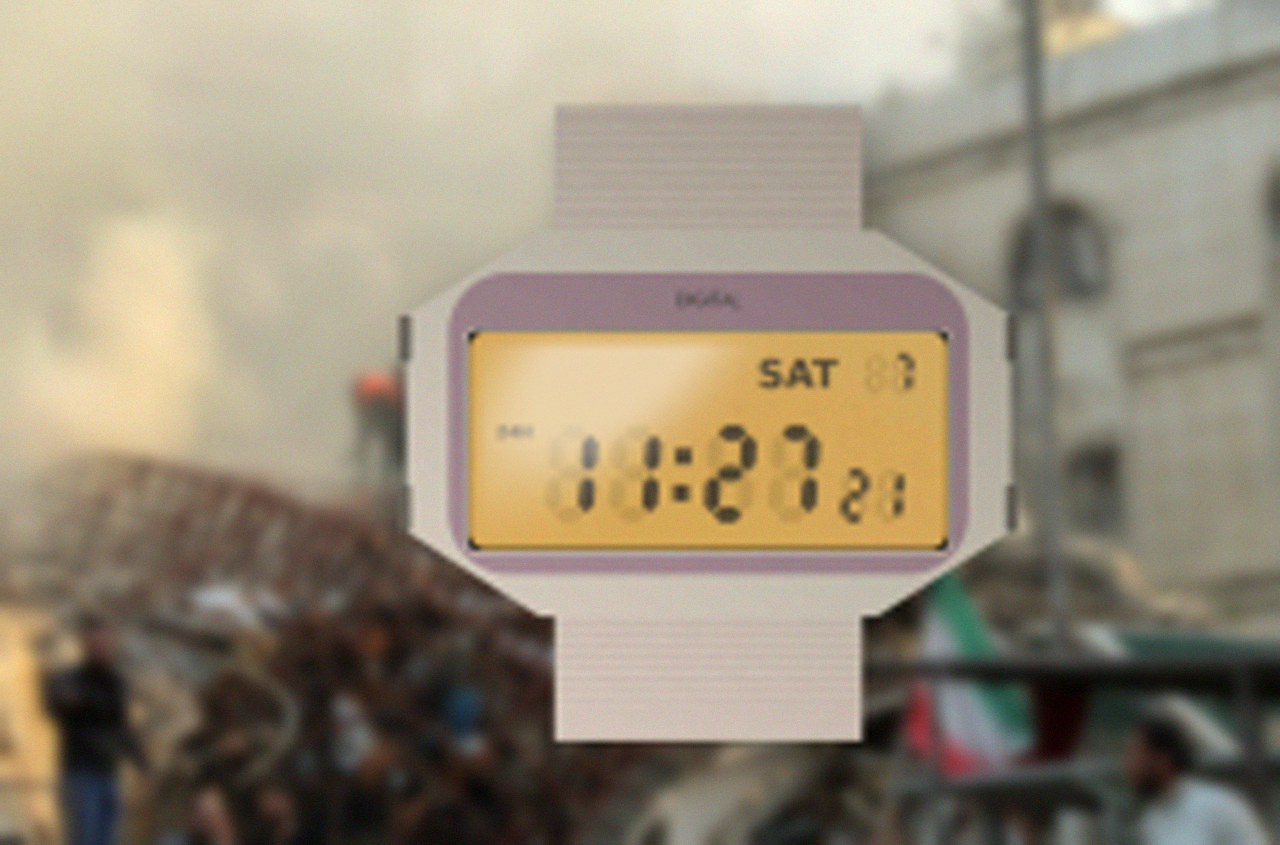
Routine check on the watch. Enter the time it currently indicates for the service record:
11:27:21
